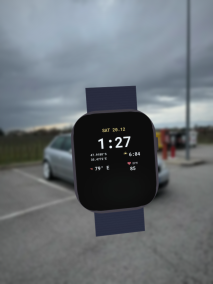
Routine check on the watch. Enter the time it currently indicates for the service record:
1:27
